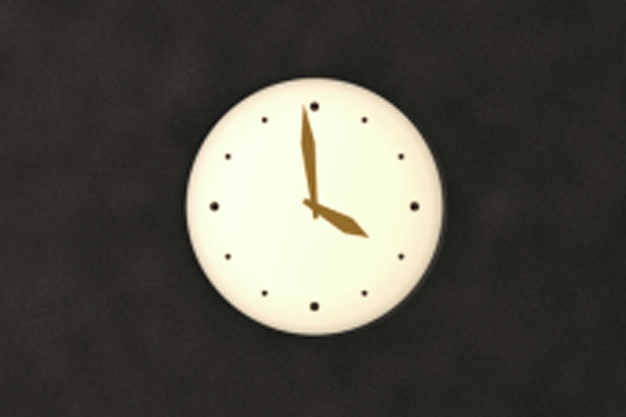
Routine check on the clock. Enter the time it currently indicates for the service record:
3:59
